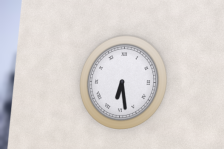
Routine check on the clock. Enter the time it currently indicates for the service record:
6:28
